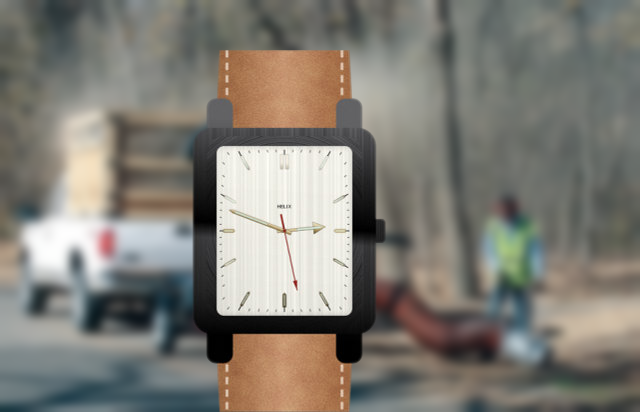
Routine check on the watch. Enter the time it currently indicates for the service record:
2:48:28
